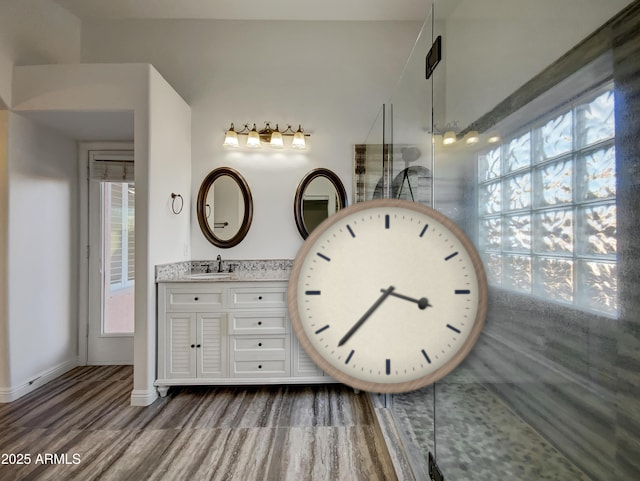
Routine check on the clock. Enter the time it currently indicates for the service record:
3:37
